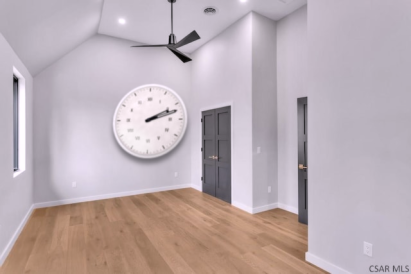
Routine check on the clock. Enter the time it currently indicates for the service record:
2:12
